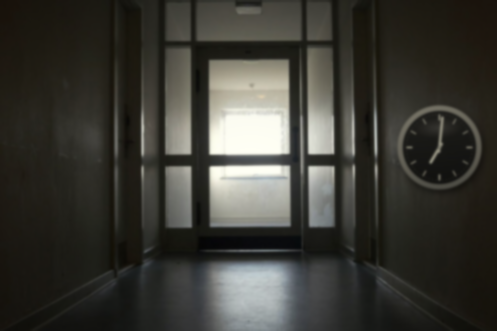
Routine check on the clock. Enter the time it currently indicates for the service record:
7:01
